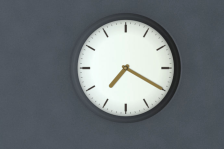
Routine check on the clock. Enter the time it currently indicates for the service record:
7:20
